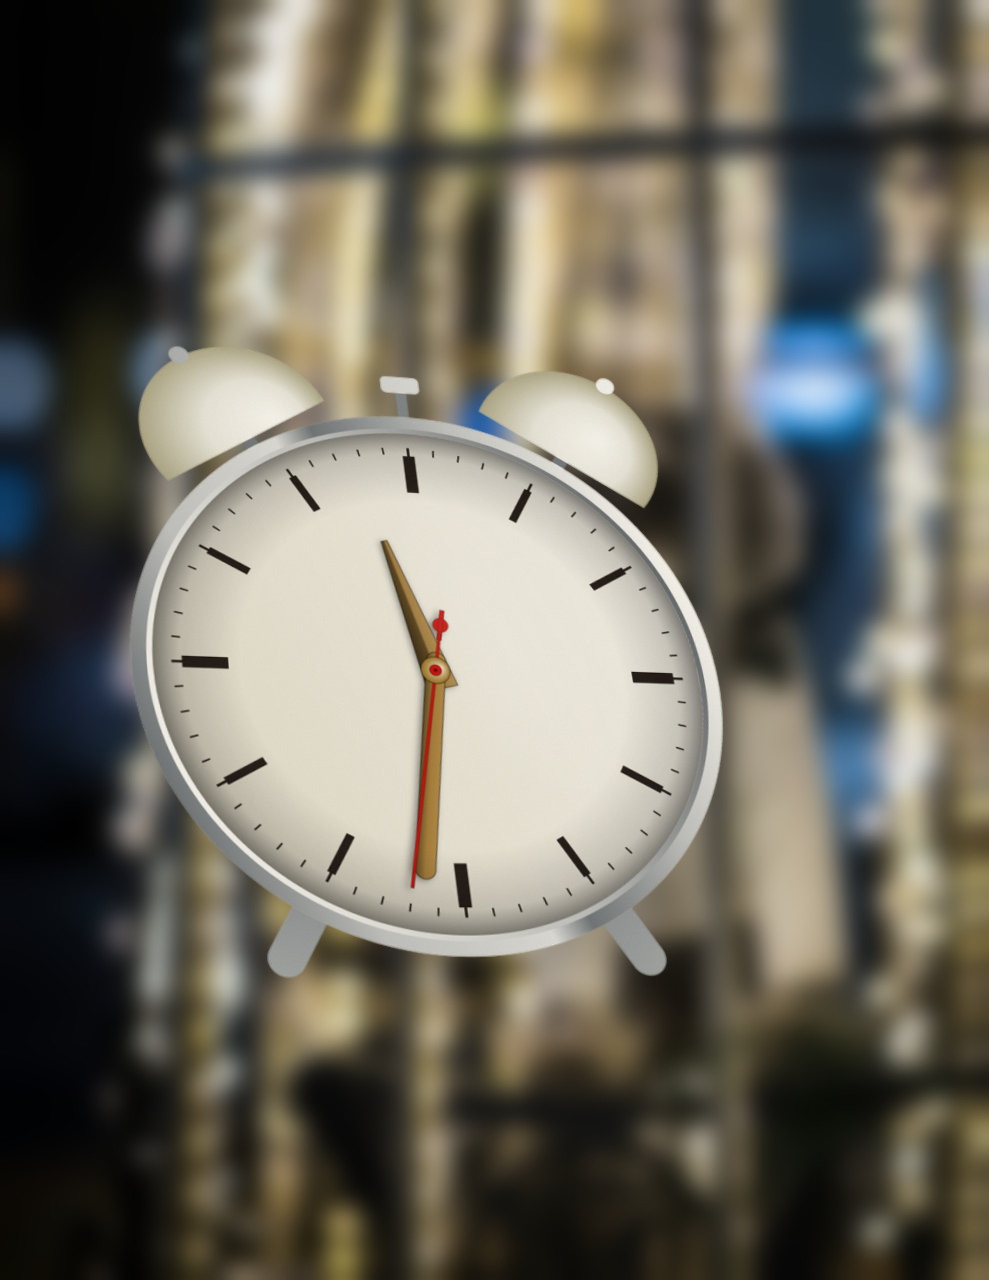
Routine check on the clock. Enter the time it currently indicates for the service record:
11:31:32
